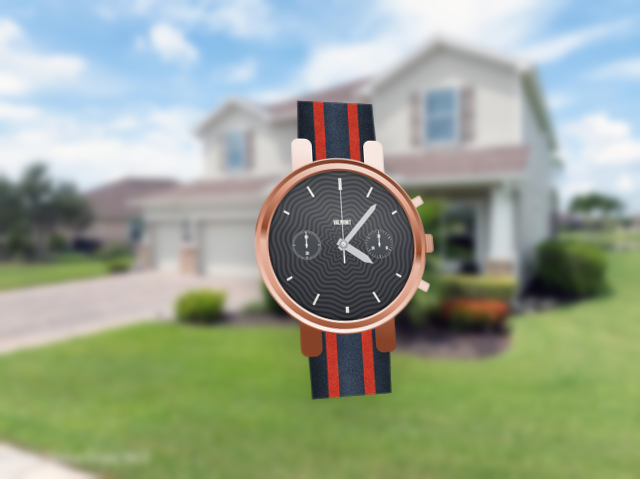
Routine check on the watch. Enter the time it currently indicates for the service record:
4:07
